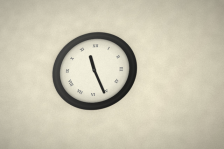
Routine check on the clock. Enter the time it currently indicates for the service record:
11:26
